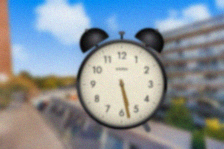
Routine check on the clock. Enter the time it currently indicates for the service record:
5:28
